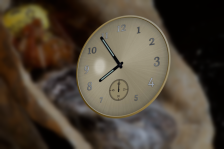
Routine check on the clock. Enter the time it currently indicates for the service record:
7:54
